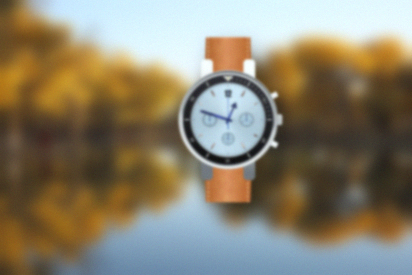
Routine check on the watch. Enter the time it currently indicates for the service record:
12:48
